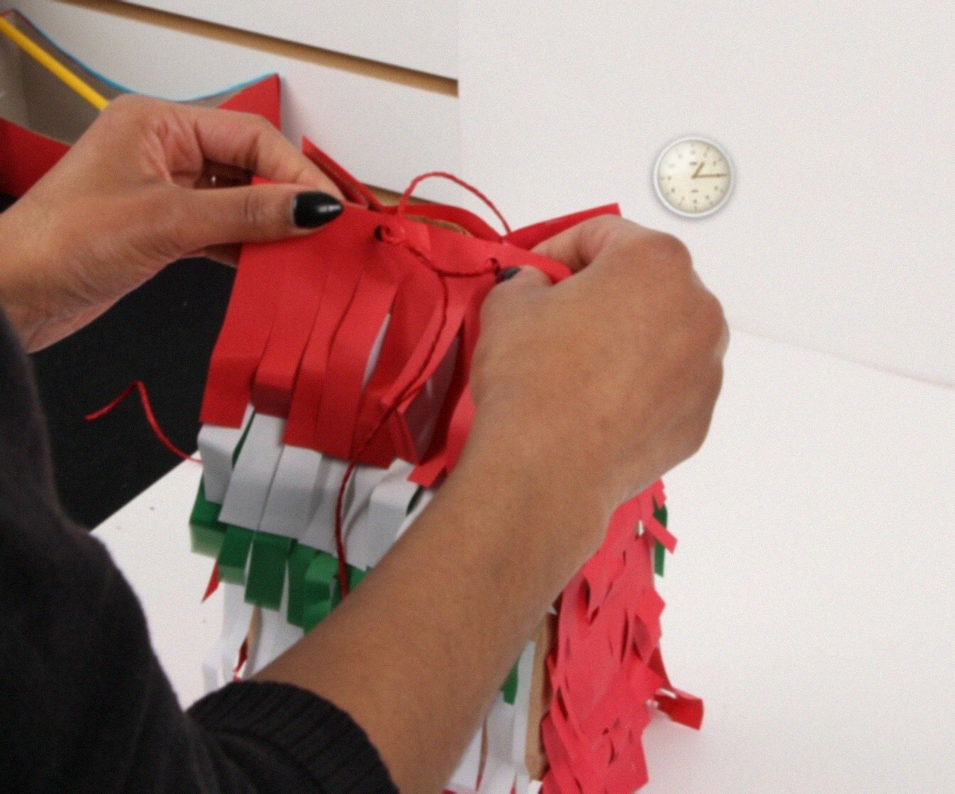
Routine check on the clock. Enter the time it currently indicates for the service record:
1:15
